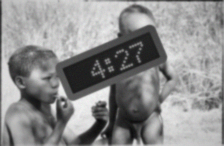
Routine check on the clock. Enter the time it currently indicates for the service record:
4:27
